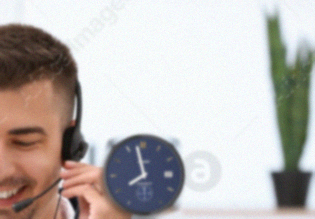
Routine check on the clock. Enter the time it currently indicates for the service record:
7:58
